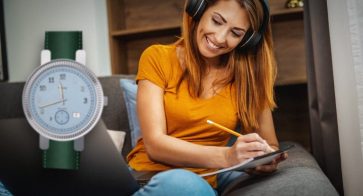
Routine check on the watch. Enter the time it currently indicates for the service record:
11:42
